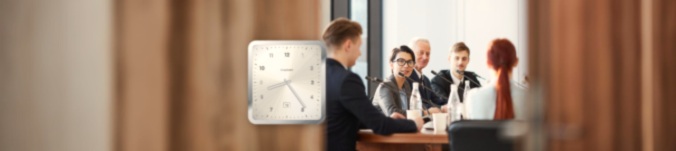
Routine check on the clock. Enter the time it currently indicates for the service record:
8:24
